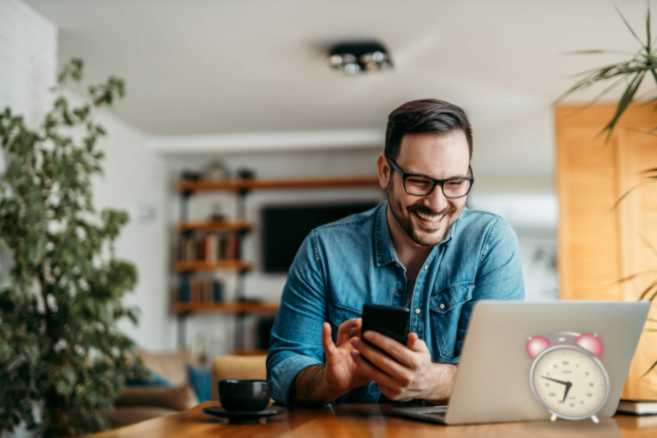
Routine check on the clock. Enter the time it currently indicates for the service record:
6:48
